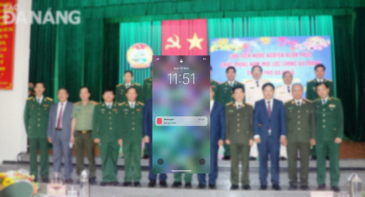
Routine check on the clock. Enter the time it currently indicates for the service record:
11:51
